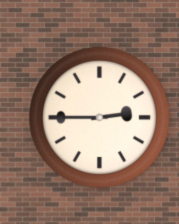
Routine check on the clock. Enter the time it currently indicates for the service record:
2:45
